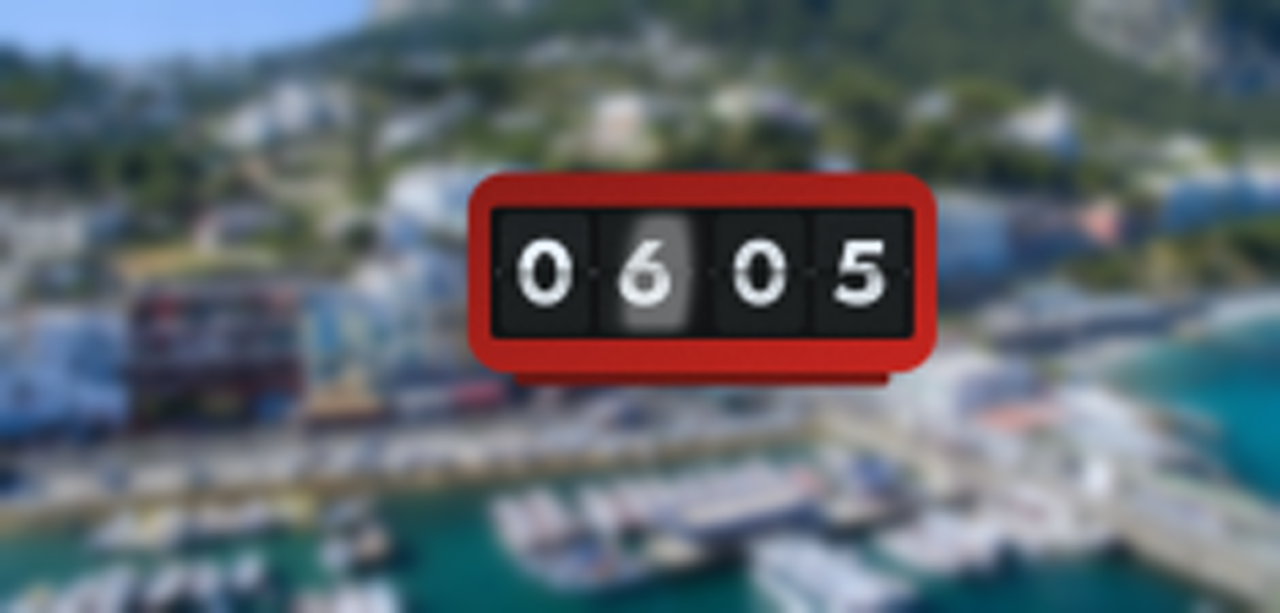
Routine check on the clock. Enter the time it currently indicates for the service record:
6:05
